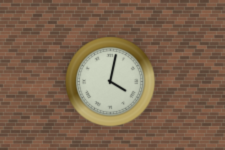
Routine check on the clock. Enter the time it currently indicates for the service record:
4:02
